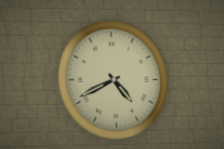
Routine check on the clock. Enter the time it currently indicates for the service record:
4:41
